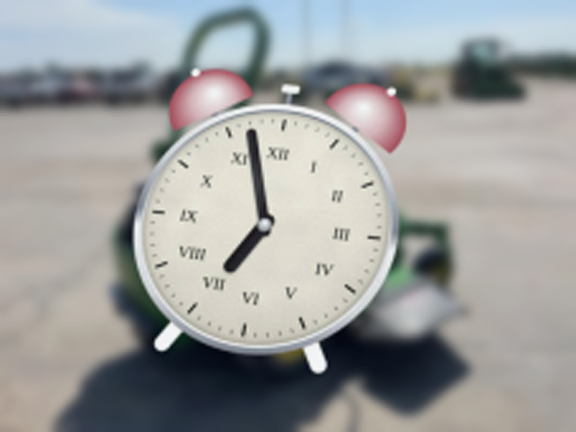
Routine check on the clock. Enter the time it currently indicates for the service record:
6:57
